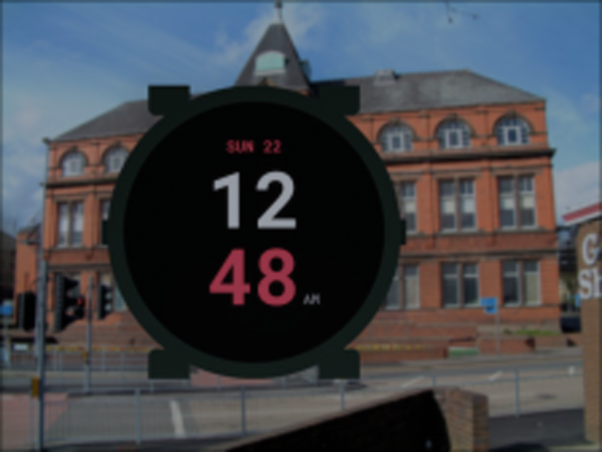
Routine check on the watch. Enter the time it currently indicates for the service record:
12:48
